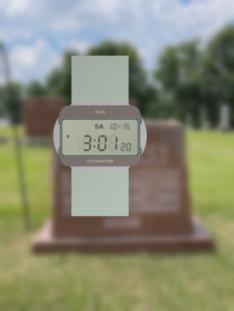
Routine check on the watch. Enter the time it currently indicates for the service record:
3:01
